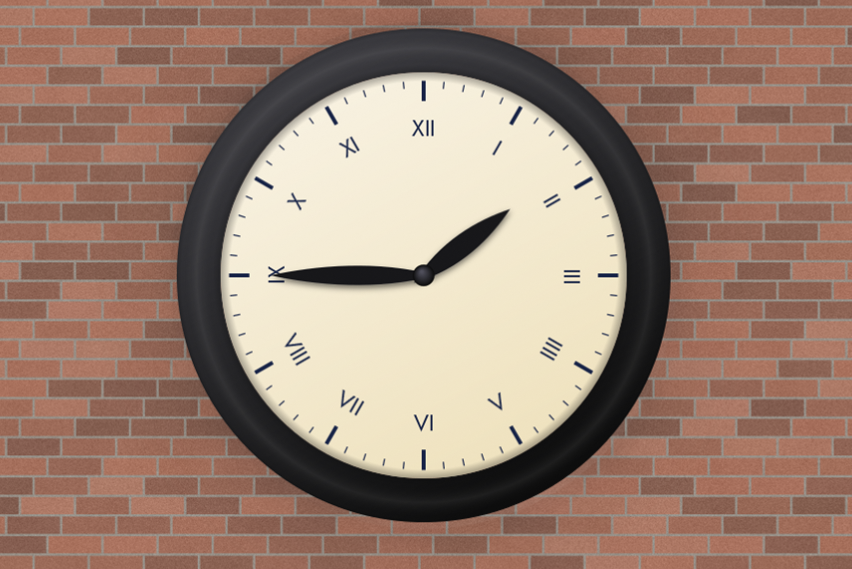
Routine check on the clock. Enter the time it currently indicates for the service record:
1:45
